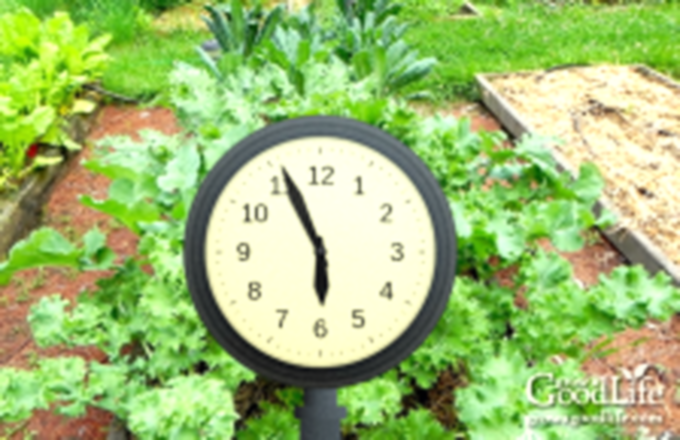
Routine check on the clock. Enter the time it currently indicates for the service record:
5:56
